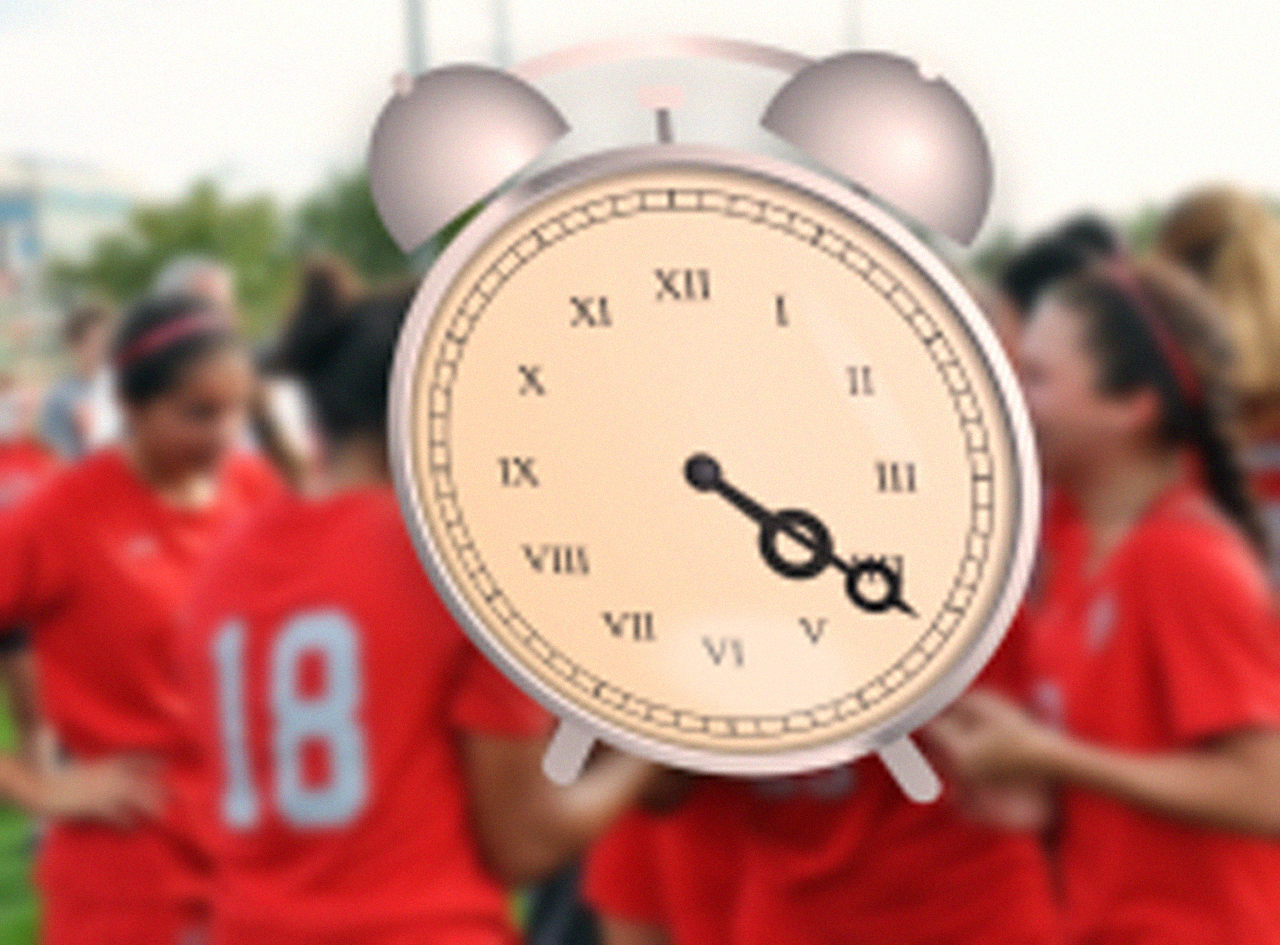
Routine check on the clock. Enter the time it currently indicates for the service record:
4:21
